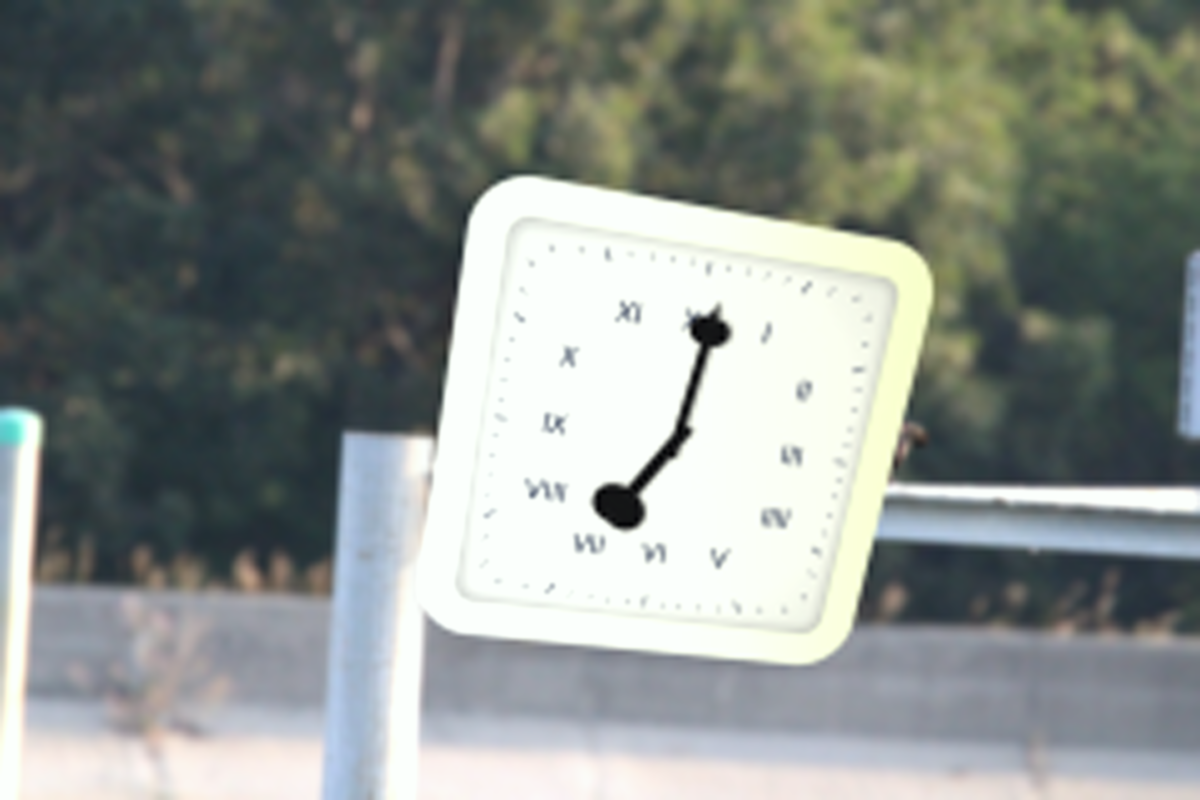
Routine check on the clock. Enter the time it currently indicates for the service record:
7:01
